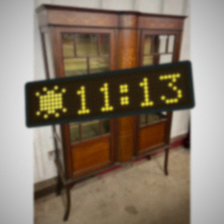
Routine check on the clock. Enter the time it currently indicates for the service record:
11:13
